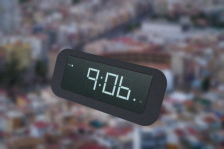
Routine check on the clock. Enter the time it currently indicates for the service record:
9:06
